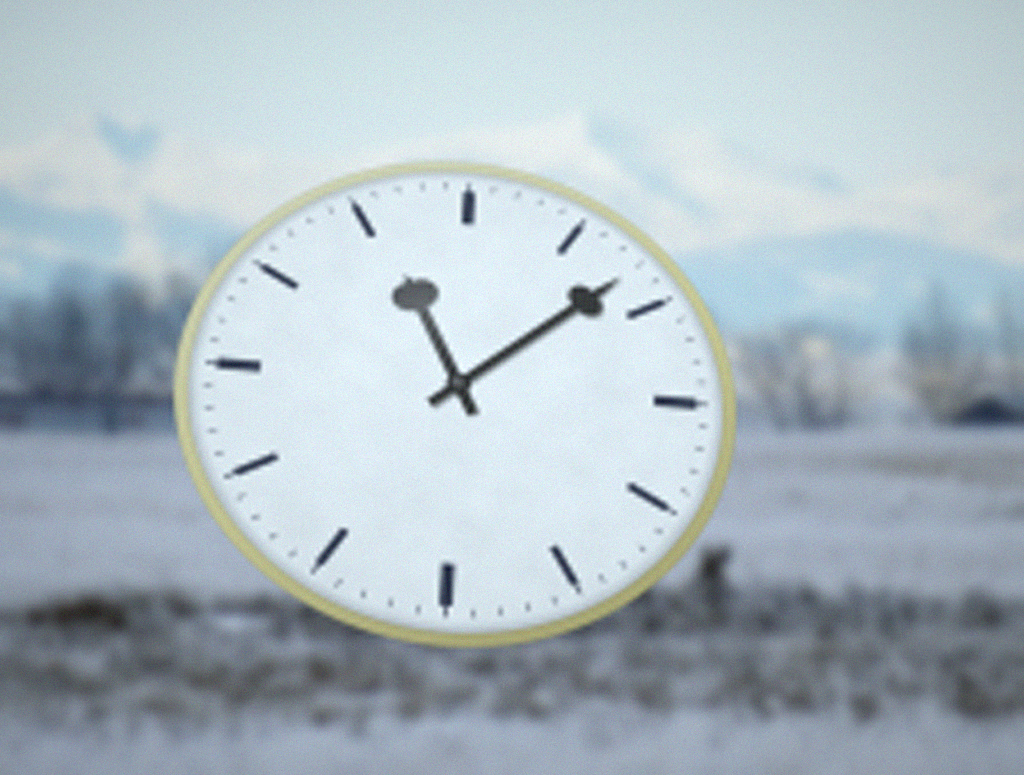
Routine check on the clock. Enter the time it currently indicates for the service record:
11:08
